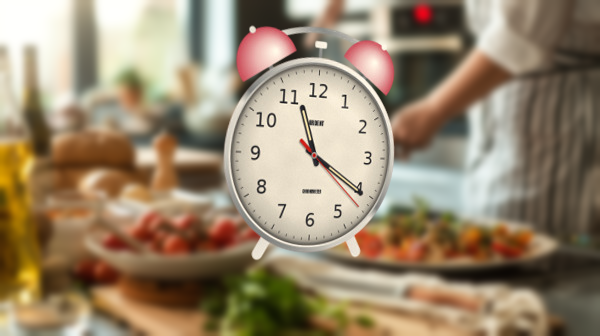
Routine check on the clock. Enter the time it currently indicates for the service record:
11:20:22
